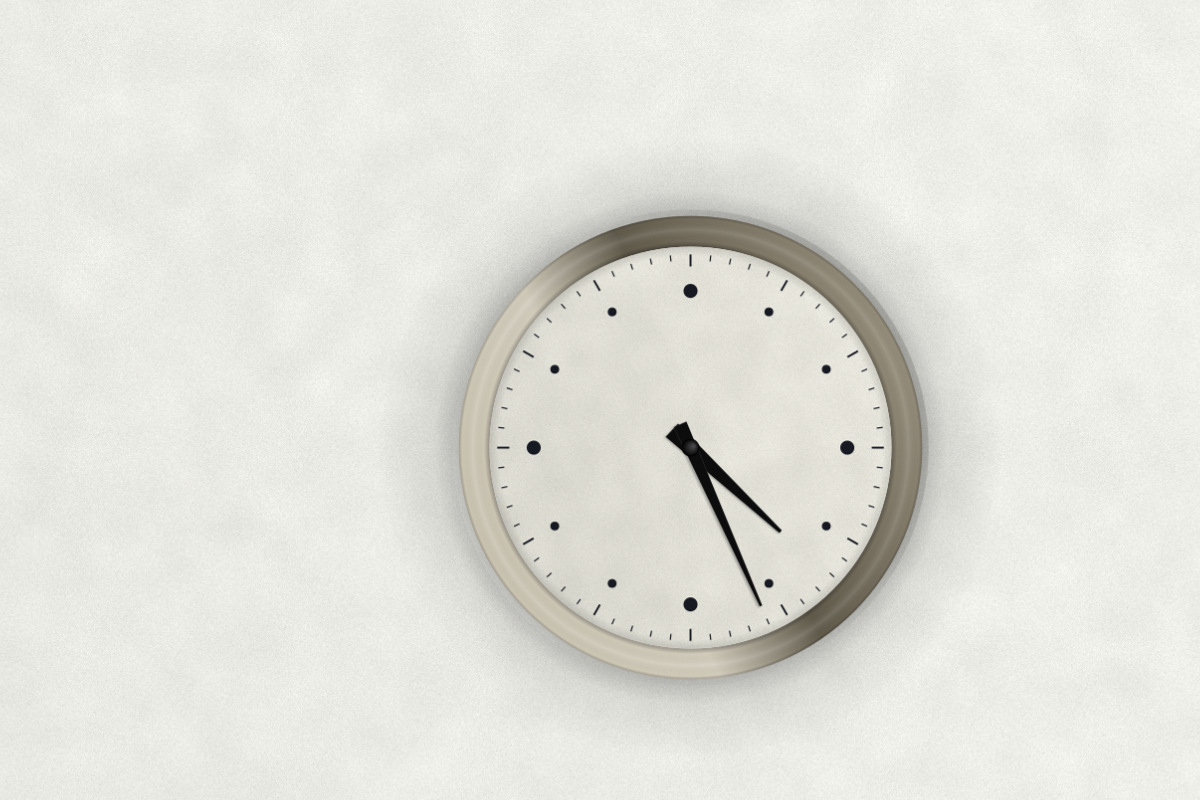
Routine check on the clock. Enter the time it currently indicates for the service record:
4:26
